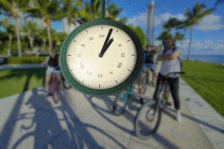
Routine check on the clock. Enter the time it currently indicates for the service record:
1:03
